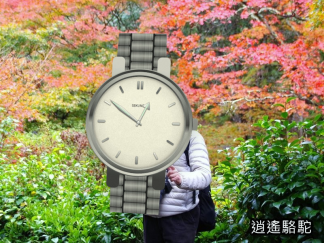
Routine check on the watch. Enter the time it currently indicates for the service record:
12:51
